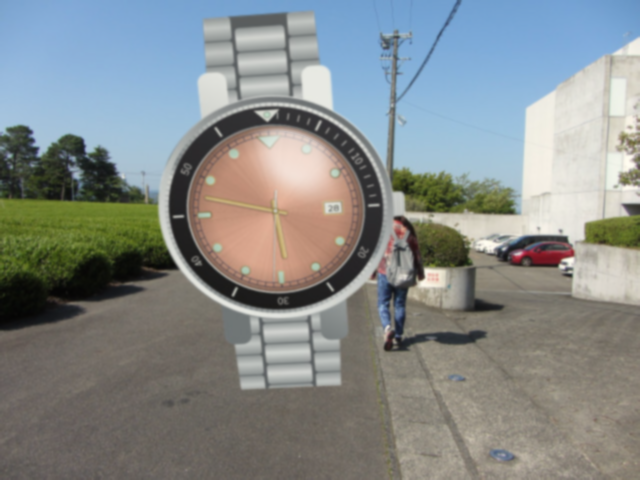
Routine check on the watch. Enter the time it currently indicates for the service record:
5:47:31
